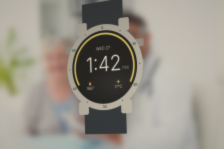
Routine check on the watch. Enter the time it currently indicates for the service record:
1:42
